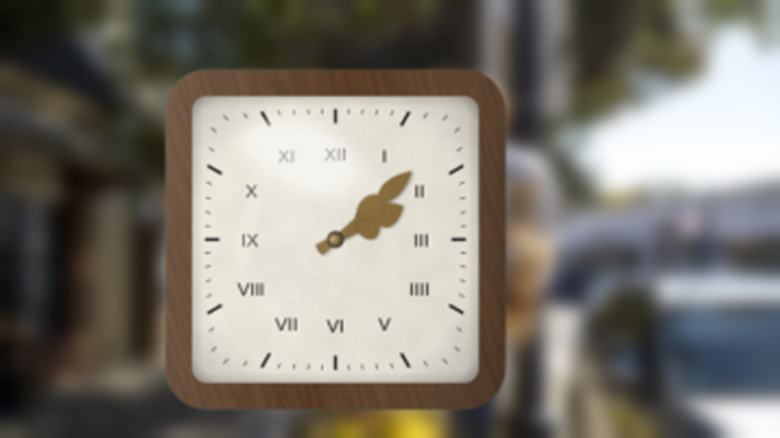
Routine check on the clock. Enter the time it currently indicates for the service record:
2:08
